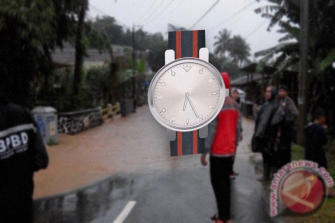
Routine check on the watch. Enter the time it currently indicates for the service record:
6:26
